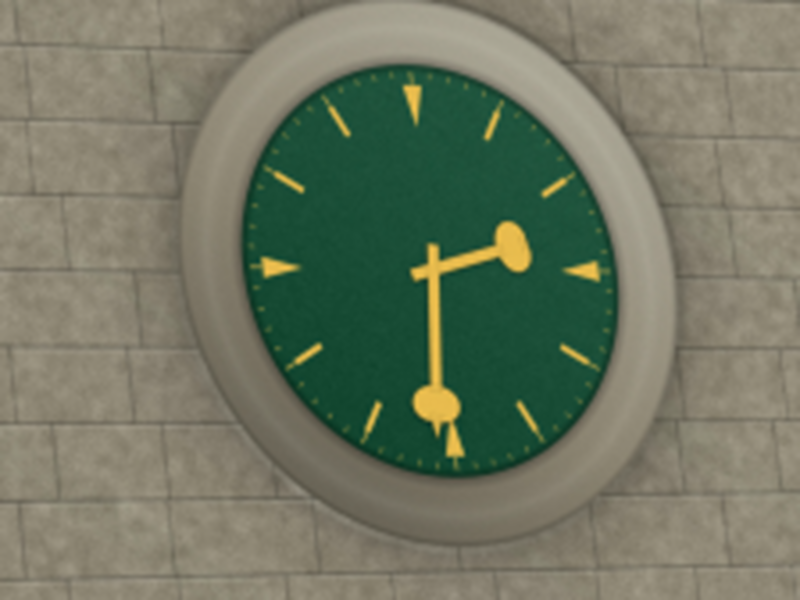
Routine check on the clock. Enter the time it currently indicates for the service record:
2:31
